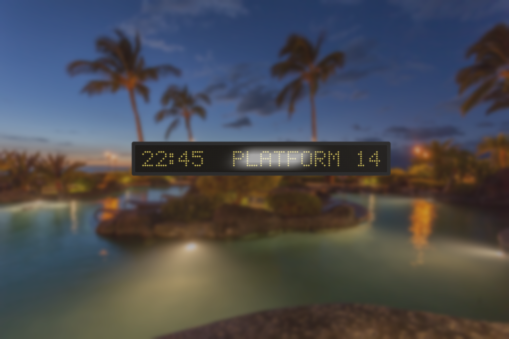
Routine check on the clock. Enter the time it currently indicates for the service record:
22:45
